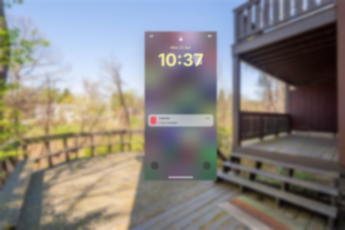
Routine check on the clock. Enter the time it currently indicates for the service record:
10:37
